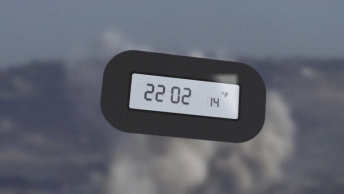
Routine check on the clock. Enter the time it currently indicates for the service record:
22:02
